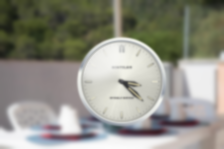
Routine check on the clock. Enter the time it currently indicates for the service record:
3:22
